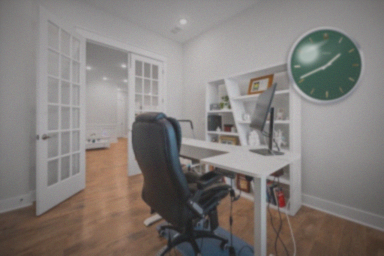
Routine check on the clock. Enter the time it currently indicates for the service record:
1:41
